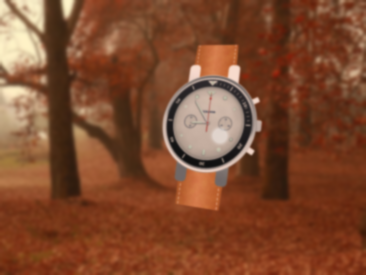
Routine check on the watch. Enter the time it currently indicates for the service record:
8:54
